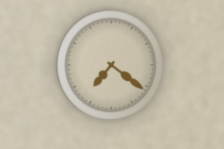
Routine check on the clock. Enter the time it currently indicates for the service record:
7:21
